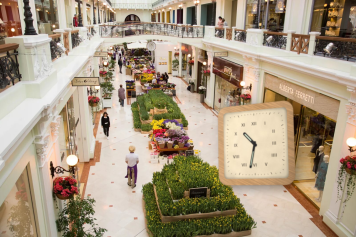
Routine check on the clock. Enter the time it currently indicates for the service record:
10:32
